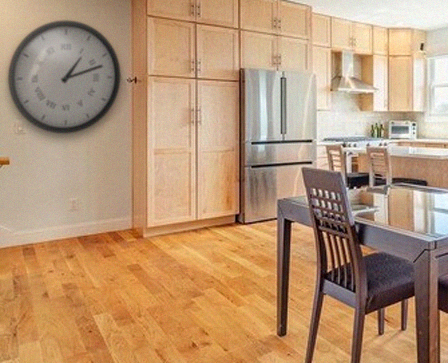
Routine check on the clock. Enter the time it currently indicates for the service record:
1:12
